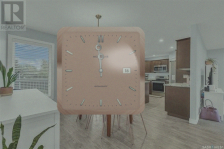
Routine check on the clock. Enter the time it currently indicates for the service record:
11:59
